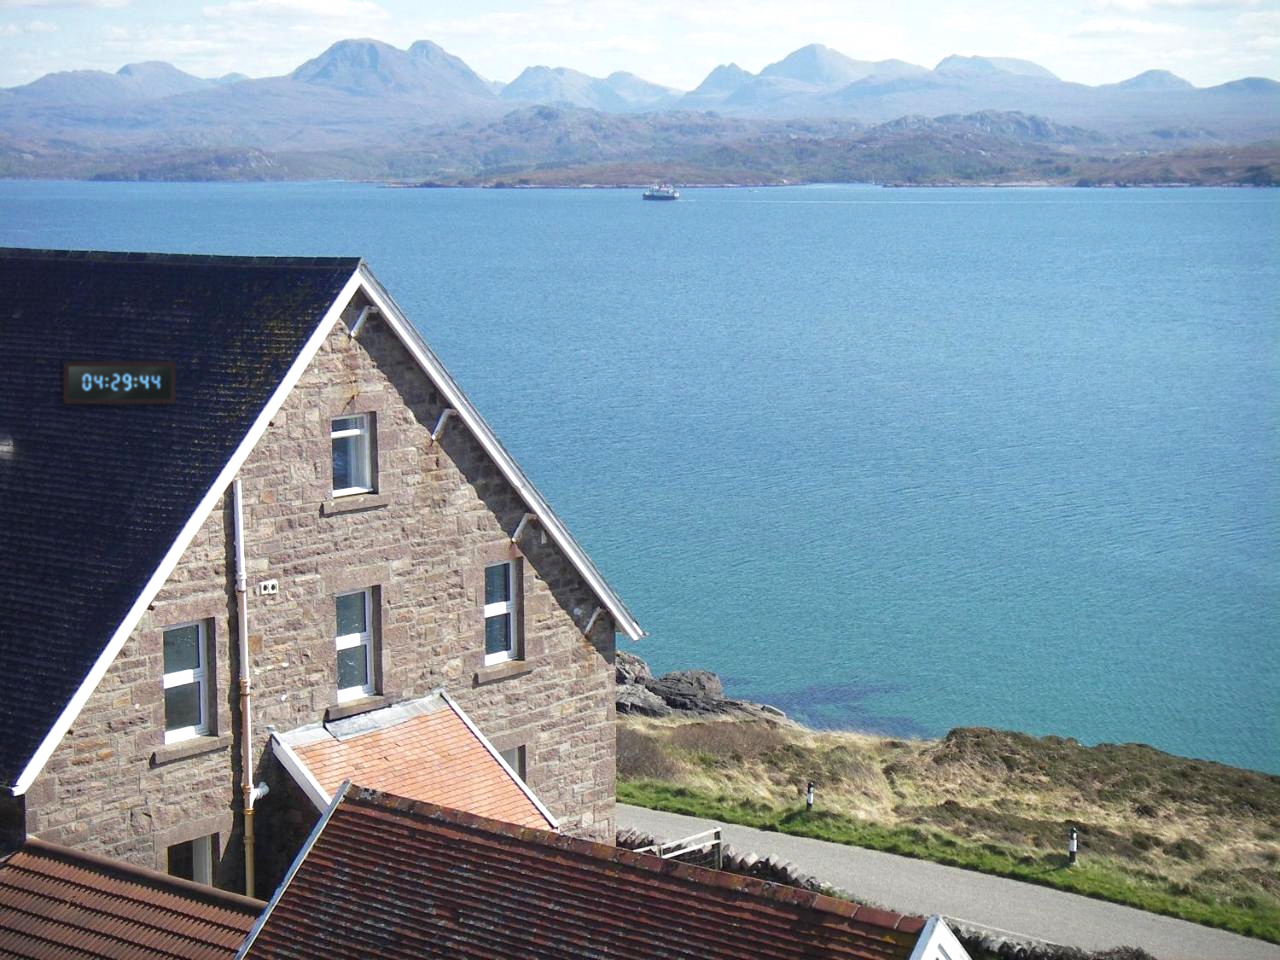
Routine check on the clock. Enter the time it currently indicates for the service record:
4:29:44
